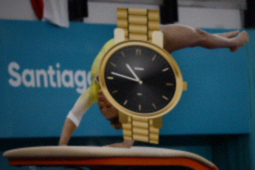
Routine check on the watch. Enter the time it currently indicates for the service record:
10:47
